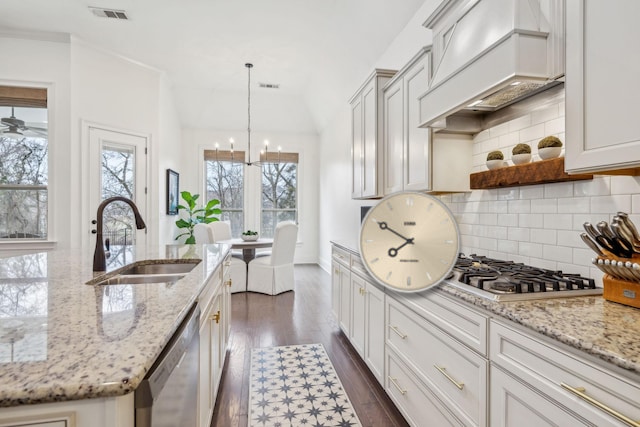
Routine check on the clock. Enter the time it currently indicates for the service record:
7:50
